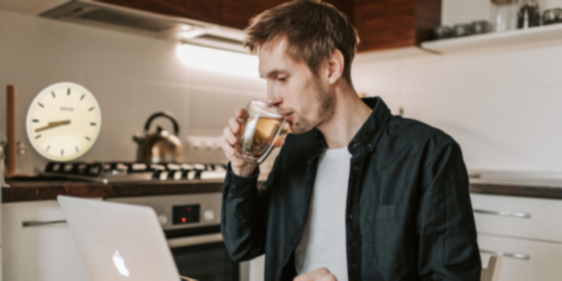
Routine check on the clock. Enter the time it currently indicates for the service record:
8:42
